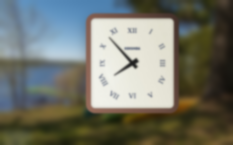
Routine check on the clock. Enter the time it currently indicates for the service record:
7:53
